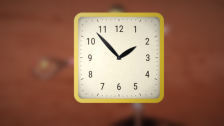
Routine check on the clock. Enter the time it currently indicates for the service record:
1:53
